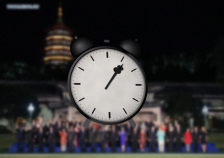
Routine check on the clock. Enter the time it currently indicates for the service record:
1:06
